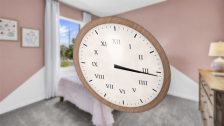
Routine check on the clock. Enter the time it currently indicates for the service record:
3:16
